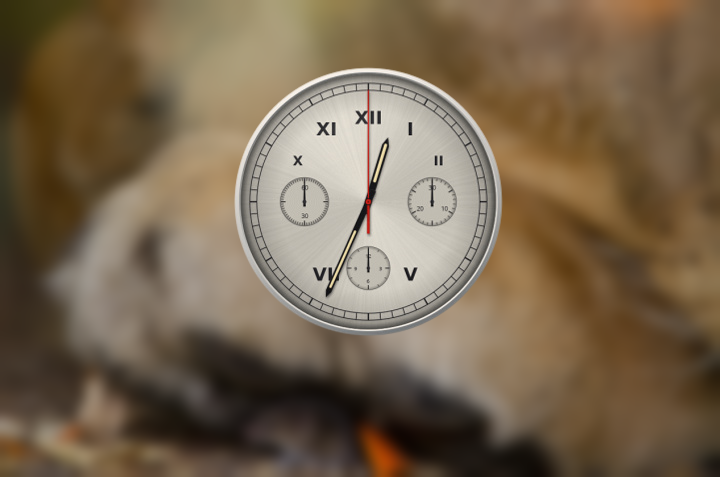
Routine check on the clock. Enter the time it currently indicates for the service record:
12:34
